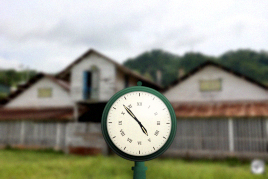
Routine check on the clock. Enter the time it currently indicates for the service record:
4:53
